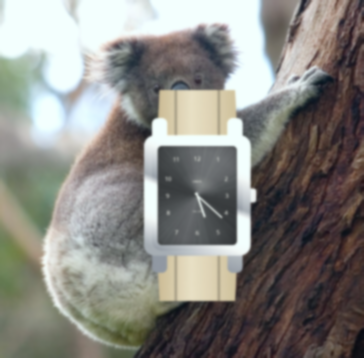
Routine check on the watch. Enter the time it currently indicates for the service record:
5:22
